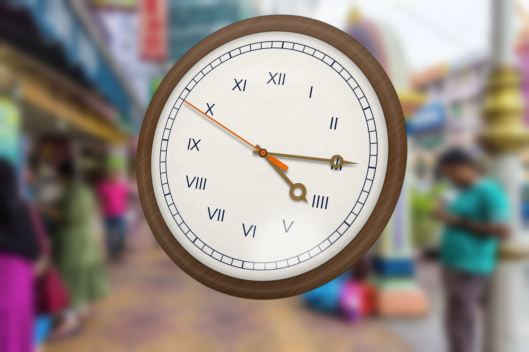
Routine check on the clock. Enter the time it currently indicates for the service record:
4:14:49
